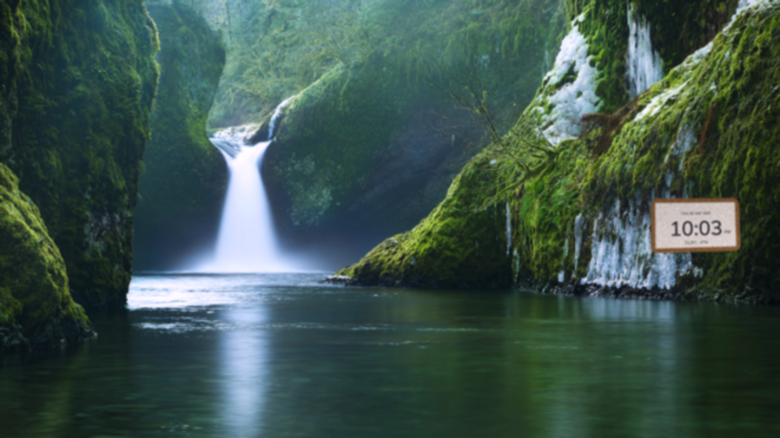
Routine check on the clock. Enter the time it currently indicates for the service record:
10:03
